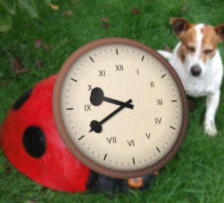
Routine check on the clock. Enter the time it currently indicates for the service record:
9:40
